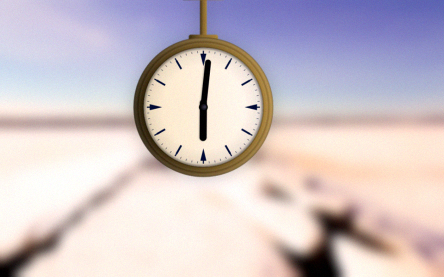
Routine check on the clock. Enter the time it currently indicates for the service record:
6:01
